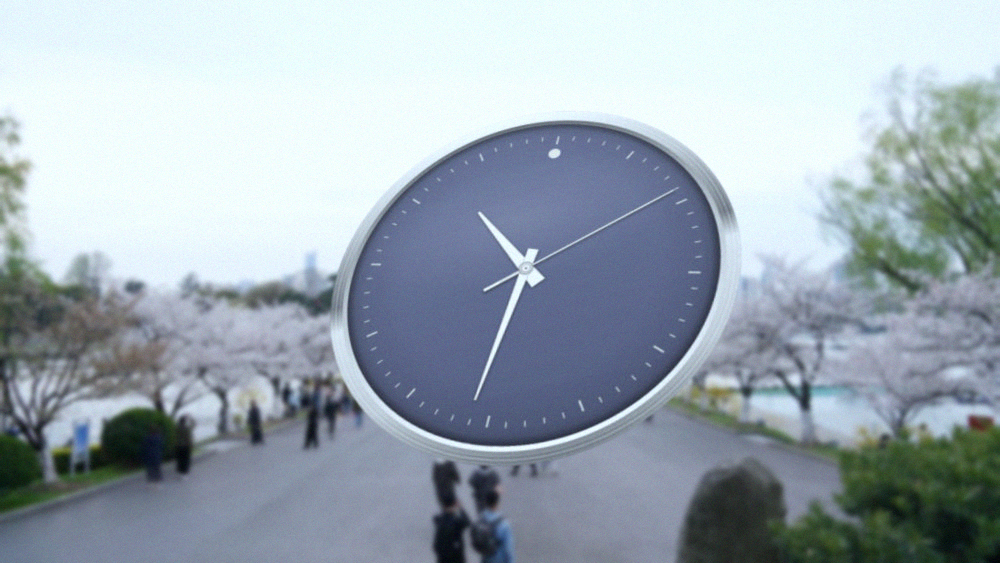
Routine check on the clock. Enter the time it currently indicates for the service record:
10:31:09
